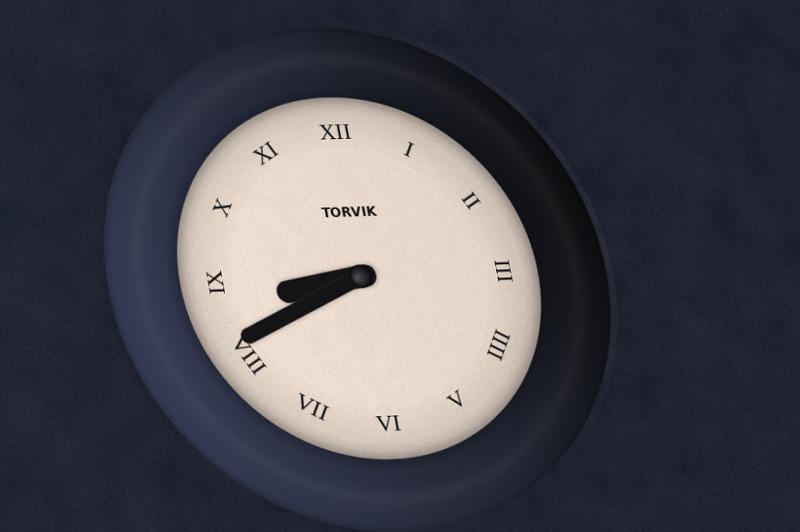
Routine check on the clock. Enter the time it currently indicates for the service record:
8:41
